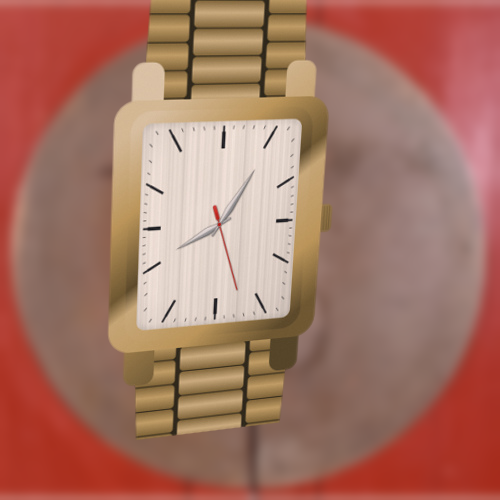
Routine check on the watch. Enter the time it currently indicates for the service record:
8:05:27
